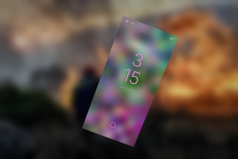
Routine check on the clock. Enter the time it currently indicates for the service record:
3:15
